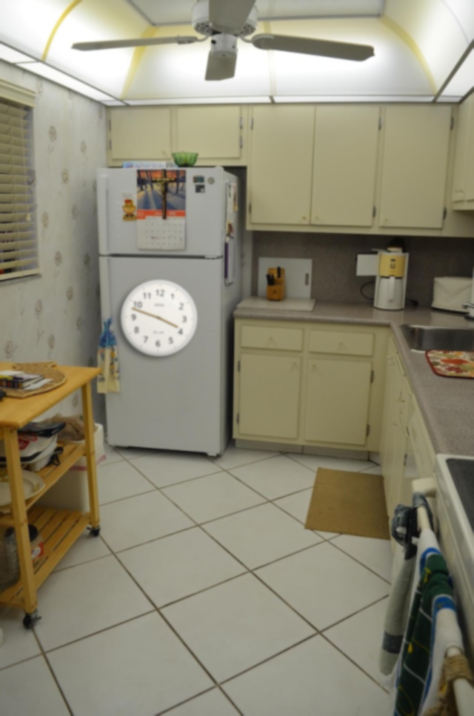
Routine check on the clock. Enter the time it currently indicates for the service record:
3:48
